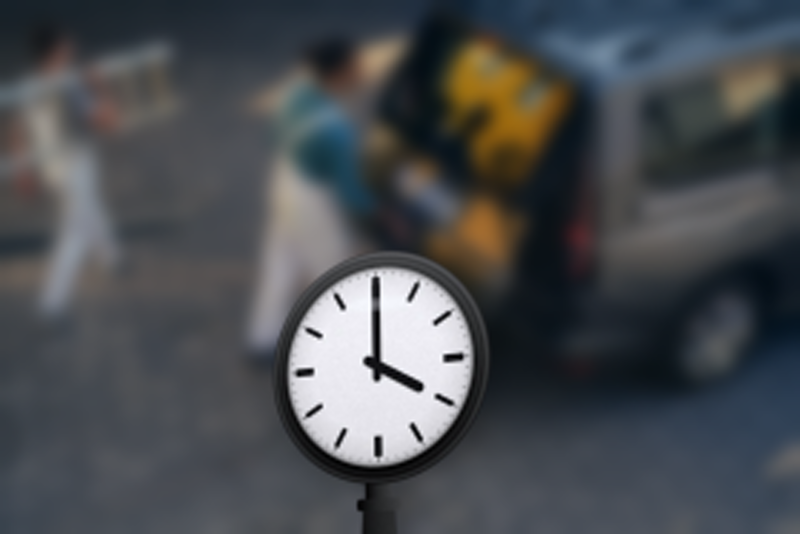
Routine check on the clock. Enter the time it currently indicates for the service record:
4:00
